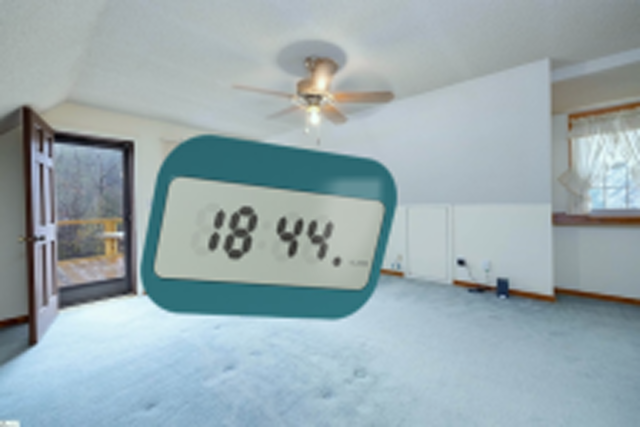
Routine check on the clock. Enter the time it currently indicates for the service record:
18:44
